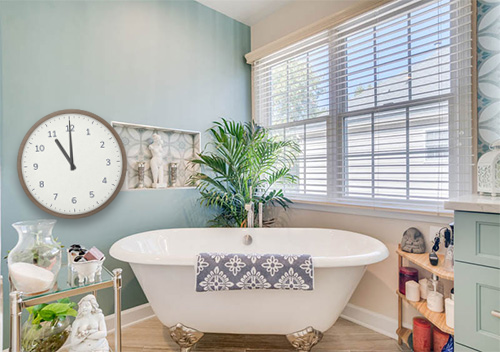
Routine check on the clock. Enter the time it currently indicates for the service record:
11:00
